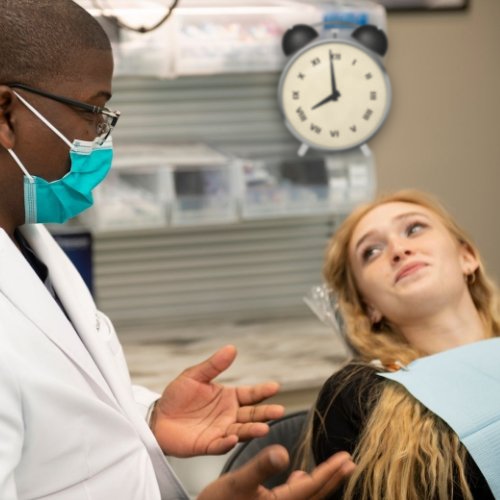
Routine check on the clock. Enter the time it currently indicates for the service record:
7:59
